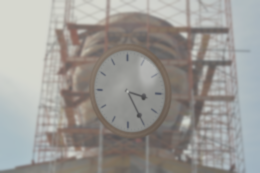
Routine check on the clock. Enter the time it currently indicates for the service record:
3:25
